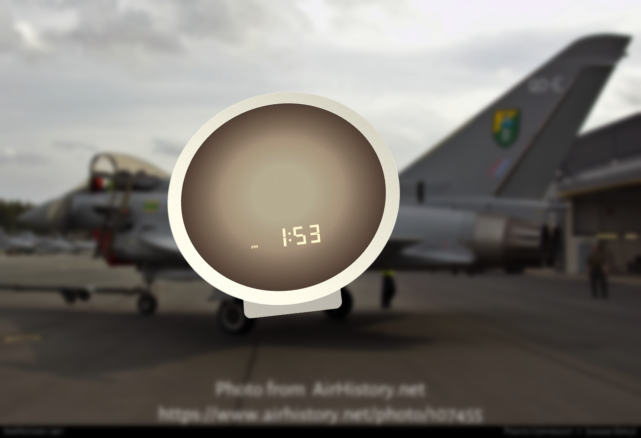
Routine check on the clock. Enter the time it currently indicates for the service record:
1:53
